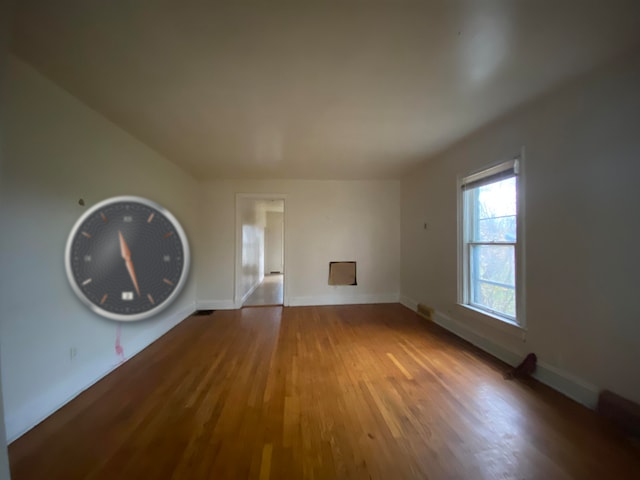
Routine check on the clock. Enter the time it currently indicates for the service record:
11:27
